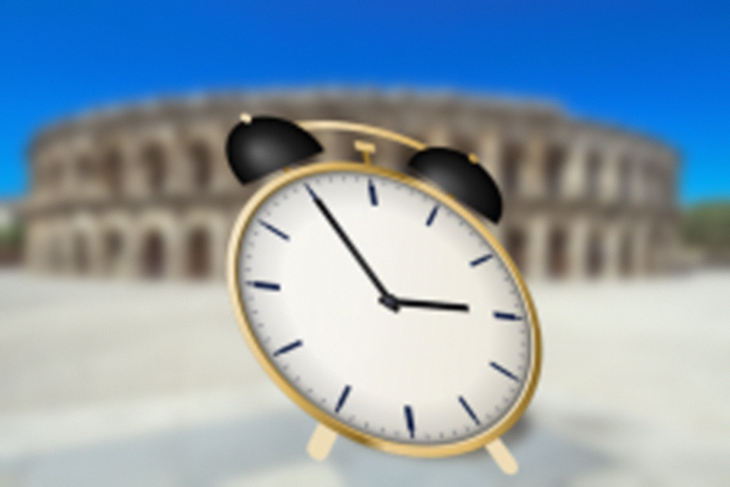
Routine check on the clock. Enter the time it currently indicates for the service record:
2:55
